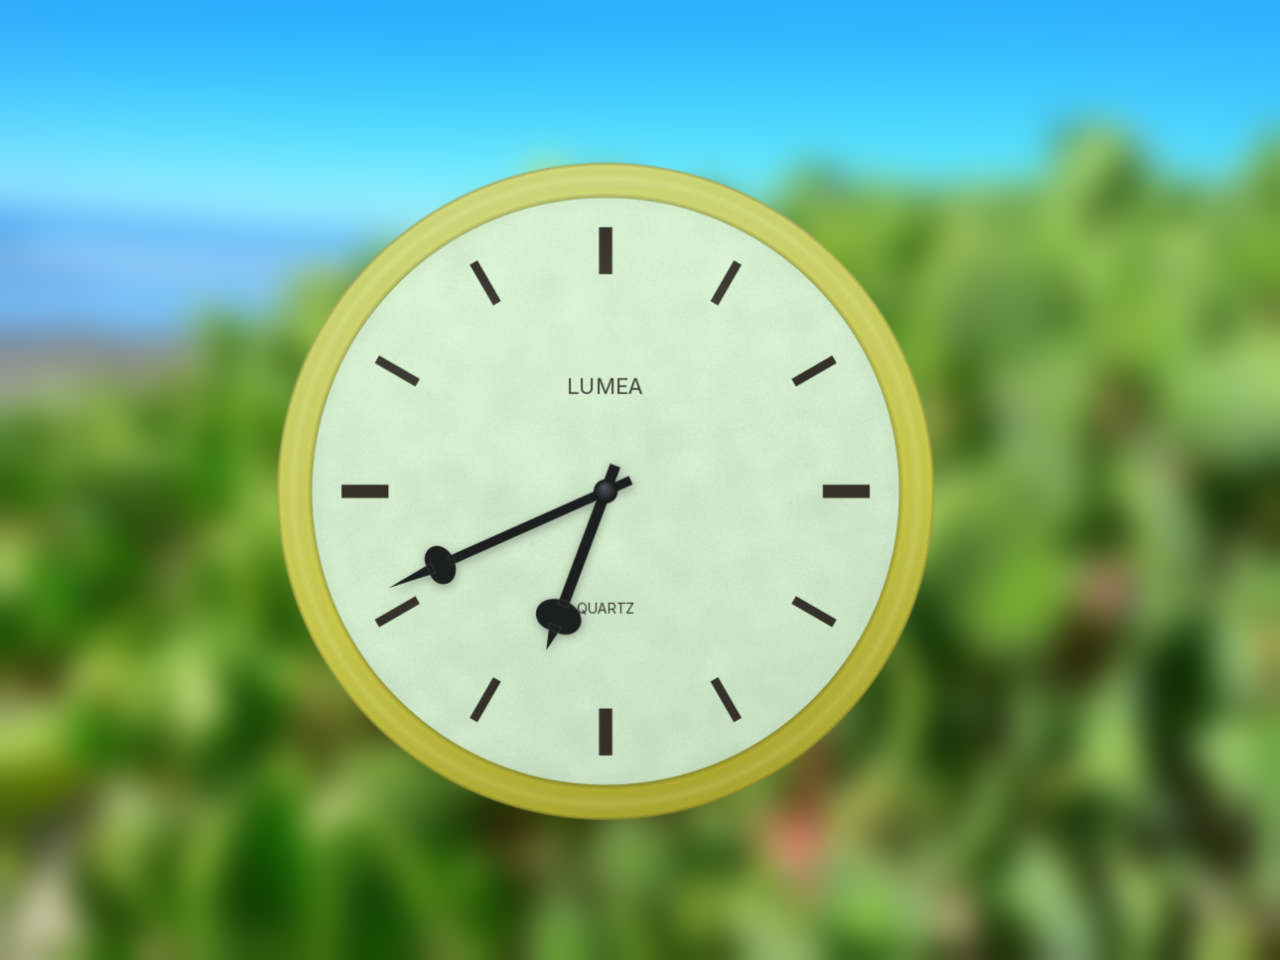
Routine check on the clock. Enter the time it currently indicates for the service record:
6:41
